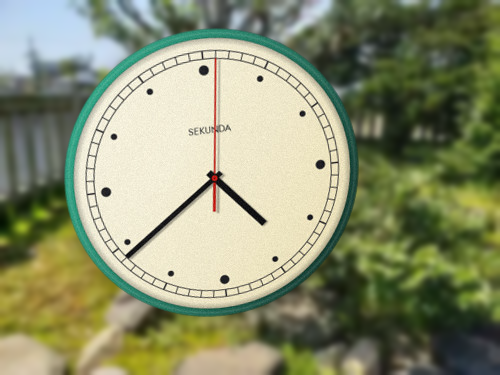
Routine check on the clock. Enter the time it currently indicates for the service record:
4:39:01
